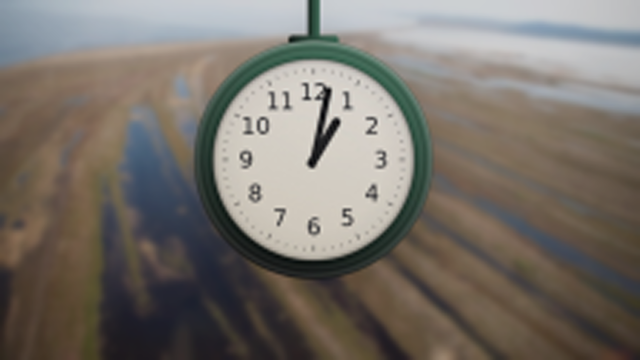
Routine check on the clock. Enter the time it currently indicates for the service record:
1:02
